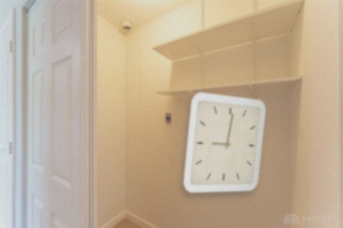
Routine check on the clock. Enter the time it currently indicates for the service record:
9:01
